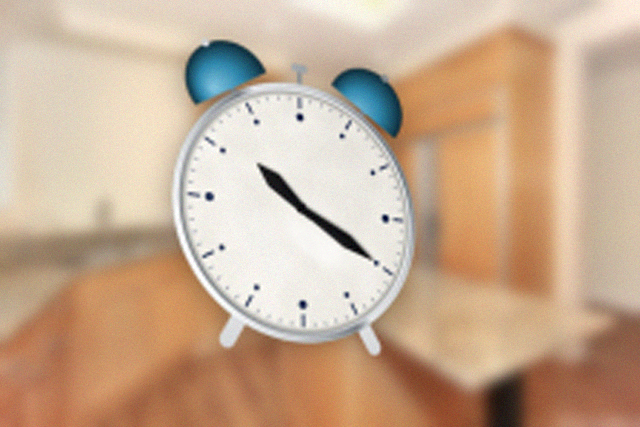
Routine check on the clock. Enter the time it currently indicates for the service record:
10:20
